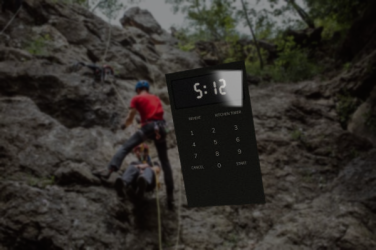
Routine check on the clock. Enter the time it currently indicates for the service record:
5:12
